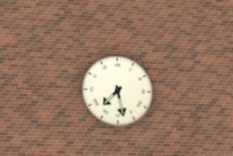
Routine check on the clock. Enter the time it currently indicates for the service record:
7:28
